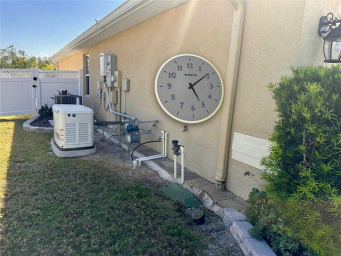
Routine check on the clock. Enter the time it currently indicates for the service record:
5:09
